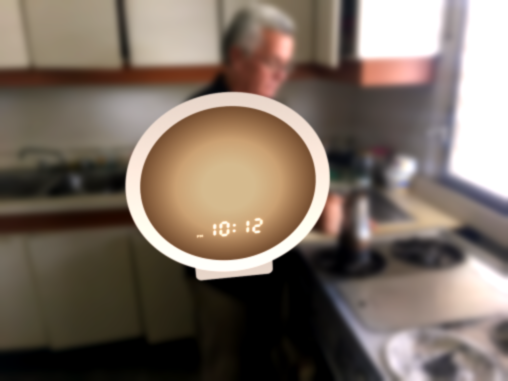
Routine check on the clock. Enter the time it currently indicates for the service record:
10:12
